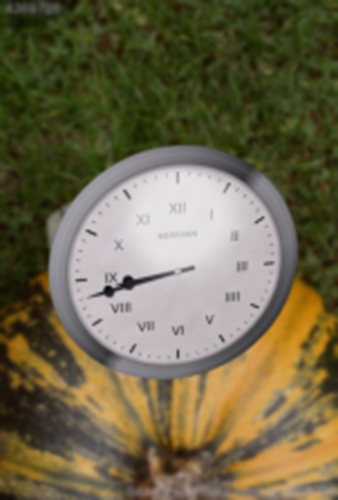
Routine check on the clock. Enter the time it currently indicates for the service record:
8:43
